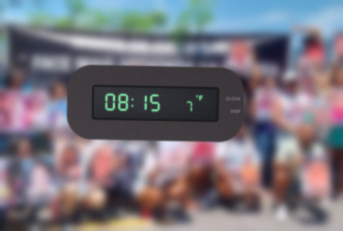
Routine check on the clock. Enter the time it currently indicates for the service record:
8:15
